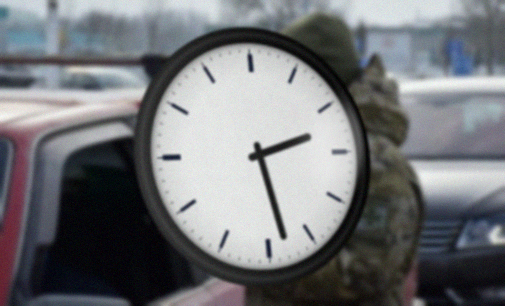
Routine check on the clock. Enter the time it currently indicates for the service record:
2:28
